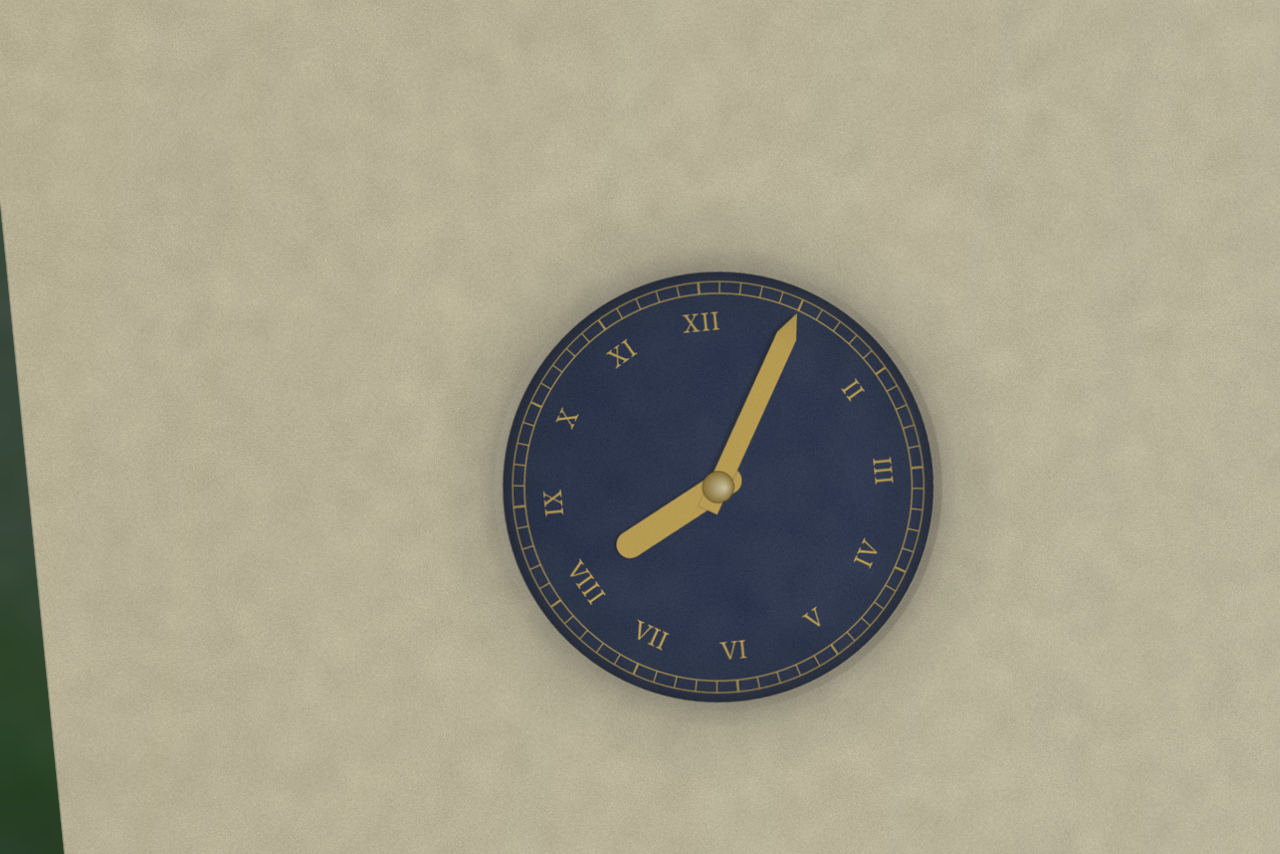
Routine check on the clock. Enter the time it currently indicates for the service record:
8:05
